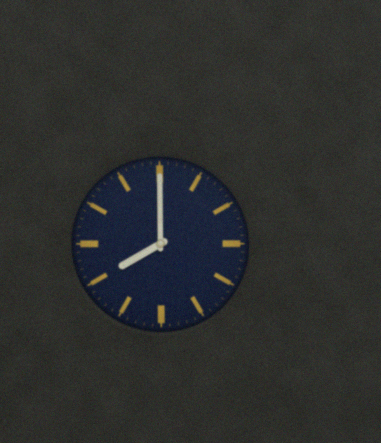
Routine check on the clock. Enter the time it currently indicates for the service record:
8:00
